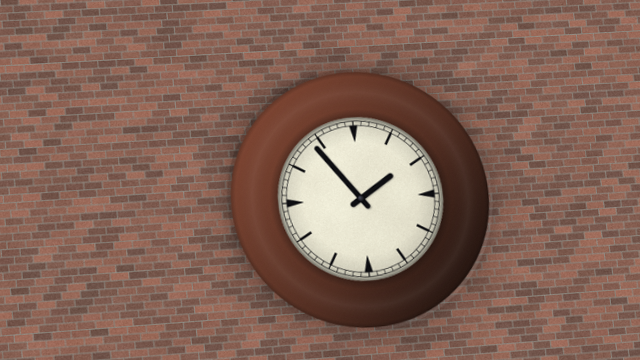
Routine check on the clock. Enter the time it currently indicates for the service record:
1:54
